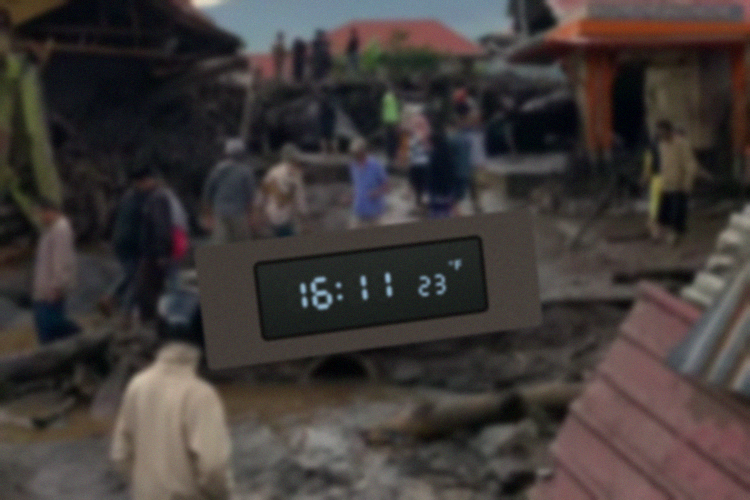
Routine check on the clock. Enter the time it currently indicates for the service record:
16:11
